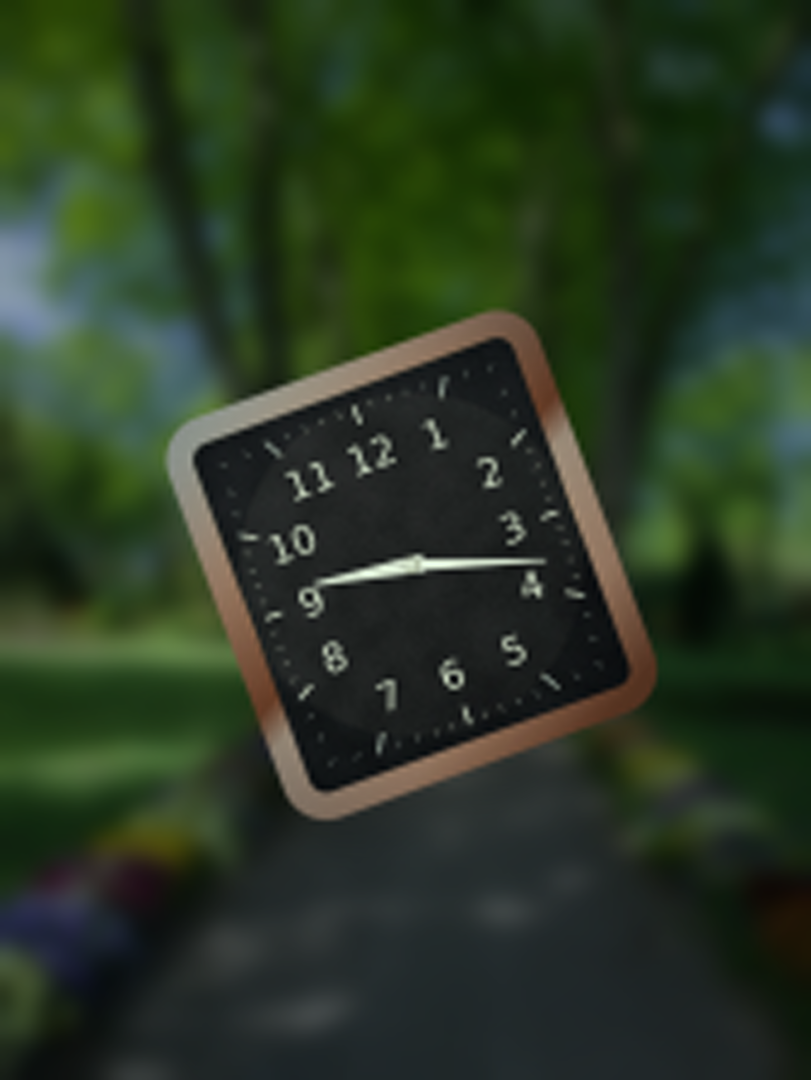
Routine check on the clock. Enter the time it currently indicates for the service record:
9:18
